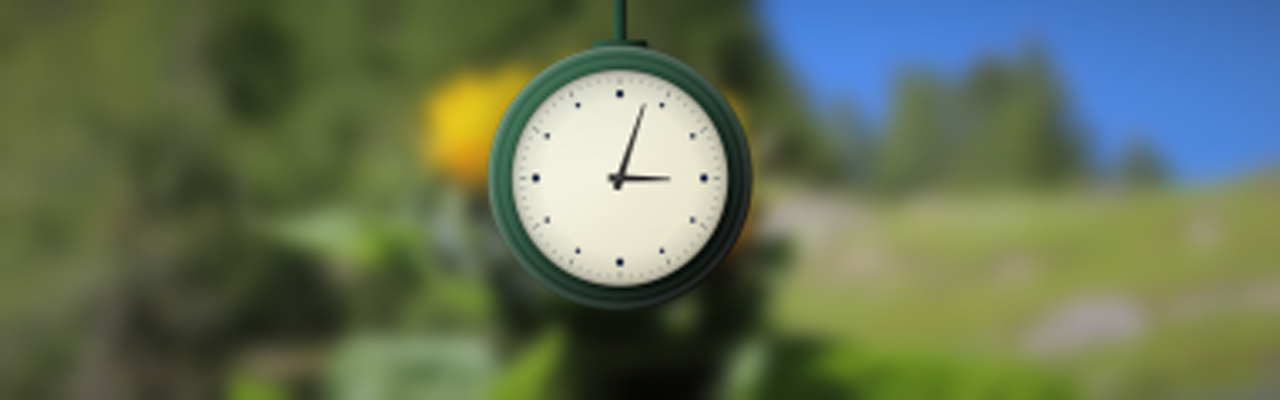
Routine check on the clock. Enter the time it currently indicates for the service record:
3:03
